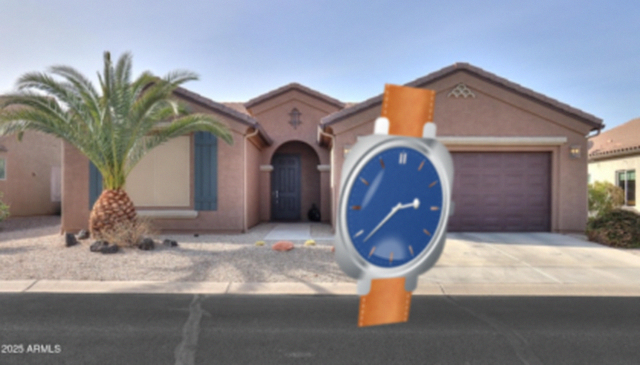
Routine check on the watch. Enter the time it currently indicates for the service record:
2:38
